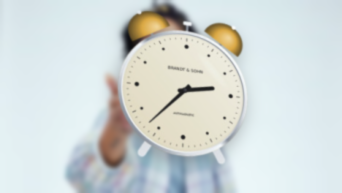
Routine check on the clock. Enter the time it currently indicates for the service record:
2:37
